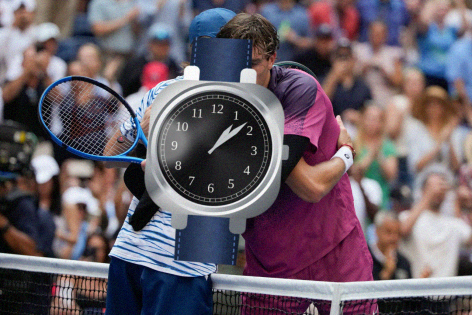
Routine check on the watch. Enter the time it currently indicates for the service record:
1:08
